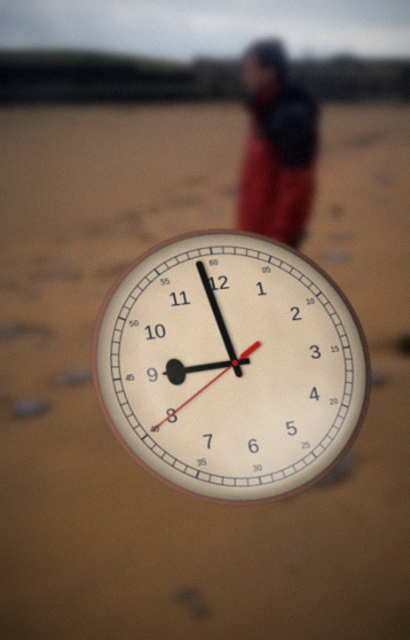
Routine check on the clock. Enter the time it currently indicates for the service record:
8:58:40
